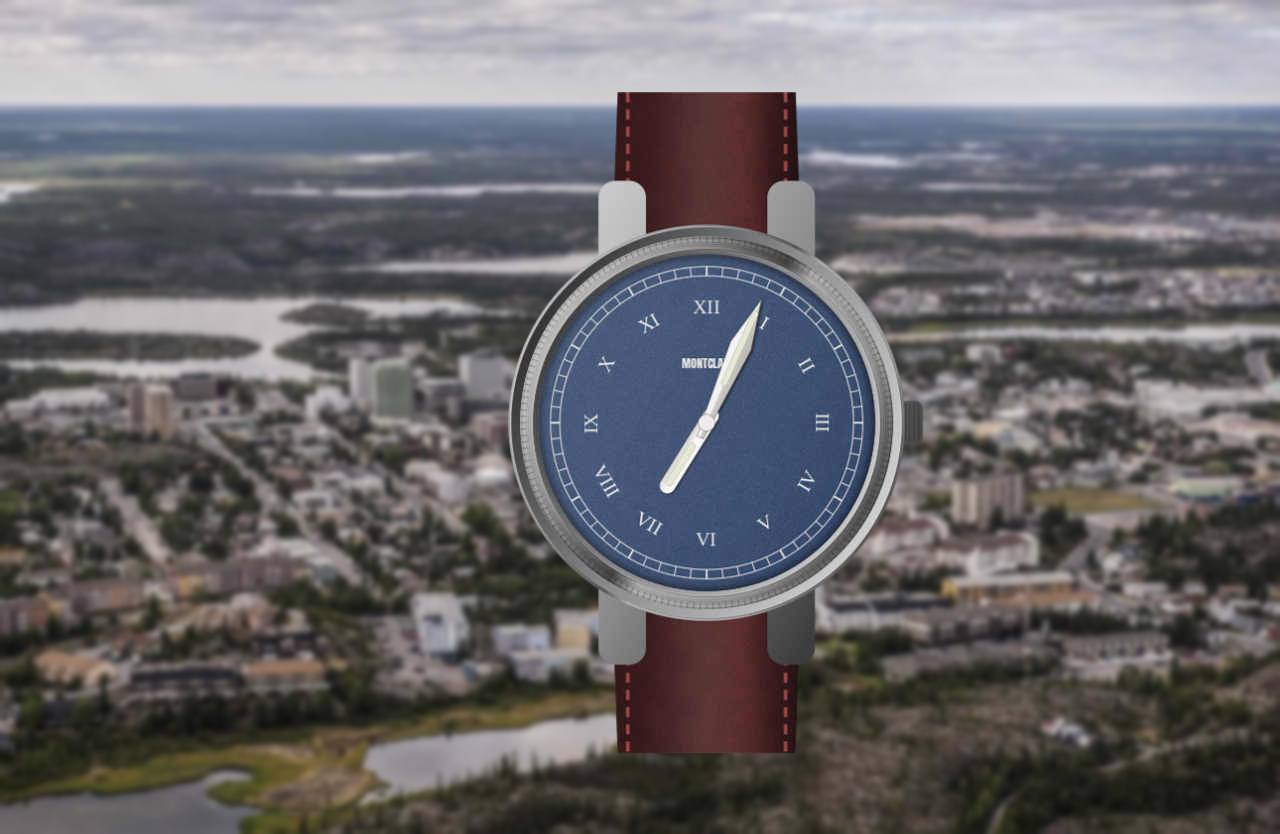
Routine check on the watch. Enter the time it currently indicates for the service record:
7:04
